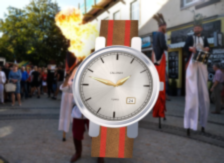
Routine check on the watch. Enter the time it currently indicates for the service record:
1:48
